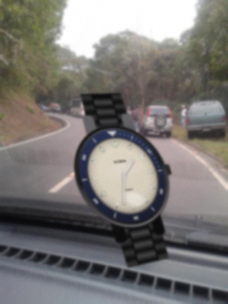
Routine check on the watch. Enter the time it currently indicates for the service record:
1:33
